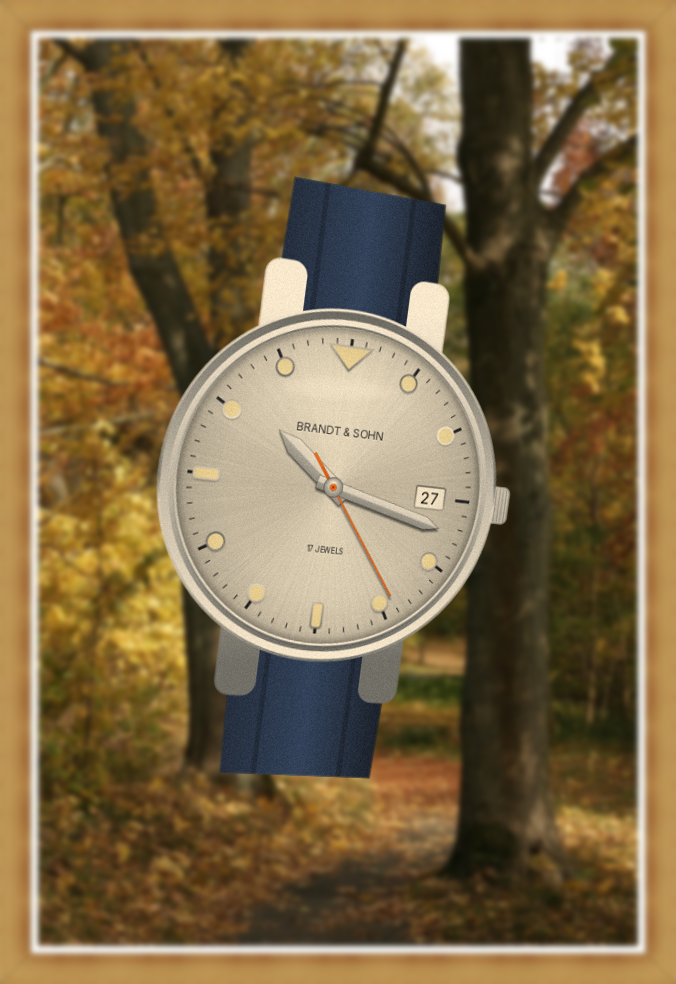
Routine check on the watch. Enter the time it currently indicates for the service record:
10:17:24
